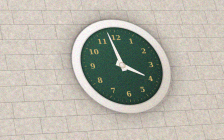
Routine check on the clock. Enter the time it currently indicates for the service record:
3:58
